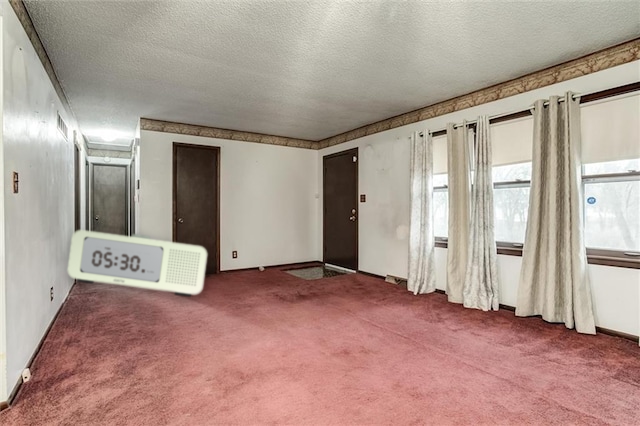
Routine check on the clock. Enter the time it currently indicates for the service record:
5:30
